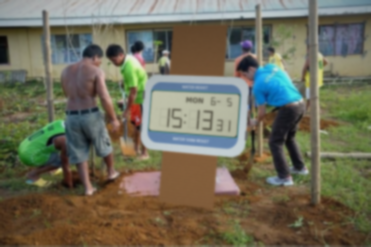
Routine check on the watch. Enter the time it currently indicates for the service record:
15:13
